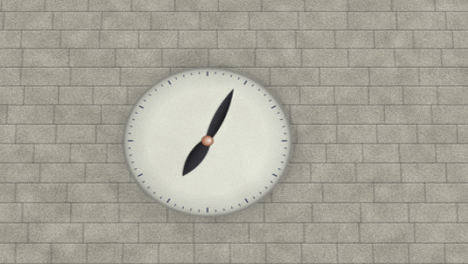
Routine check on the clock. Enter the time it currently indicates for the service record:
7:04
